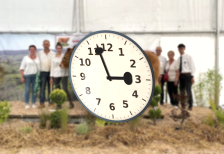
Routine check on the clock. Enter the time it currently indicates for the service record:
2:57
